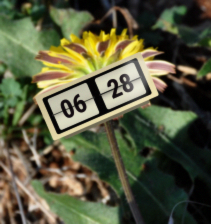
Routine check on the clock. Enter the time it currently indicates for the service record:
6:28
